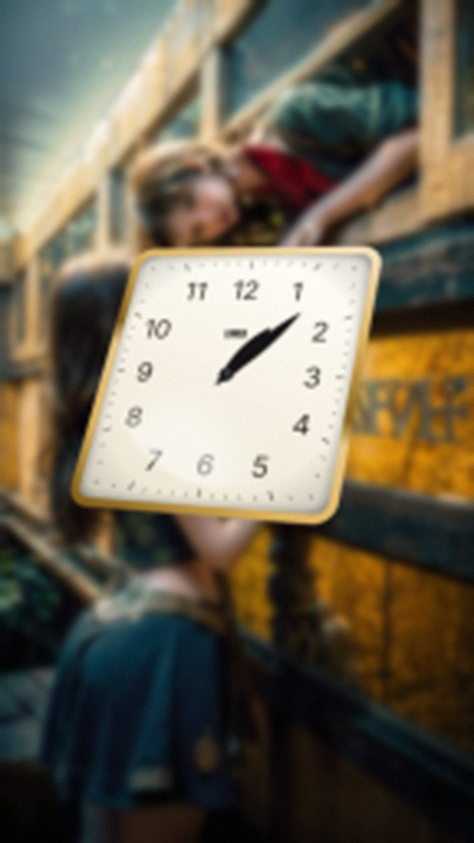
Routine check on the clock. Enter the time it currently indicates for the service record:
1:07
